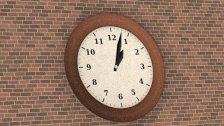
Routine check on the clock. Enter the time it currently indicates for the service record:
1:03
